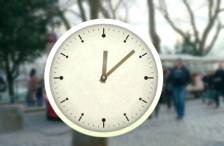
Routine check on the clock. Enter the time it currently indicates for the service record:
12:08
